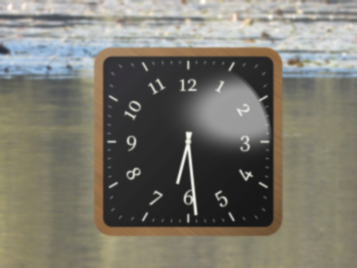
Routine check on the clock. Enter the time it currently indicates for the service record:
6:29
